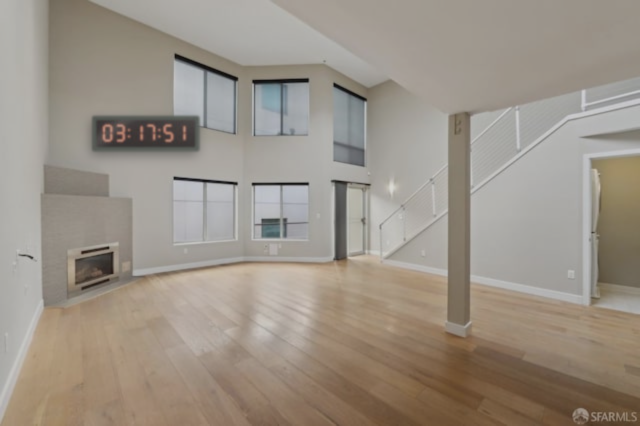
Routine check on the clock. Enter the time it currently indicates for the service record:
3:17:51
